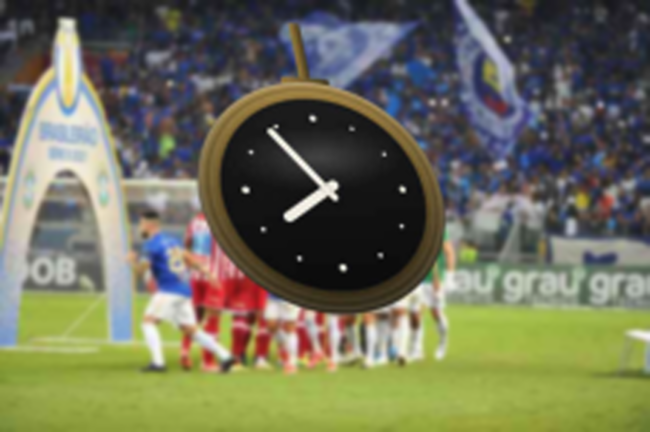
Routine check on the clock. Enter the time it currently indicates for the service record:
7:54
